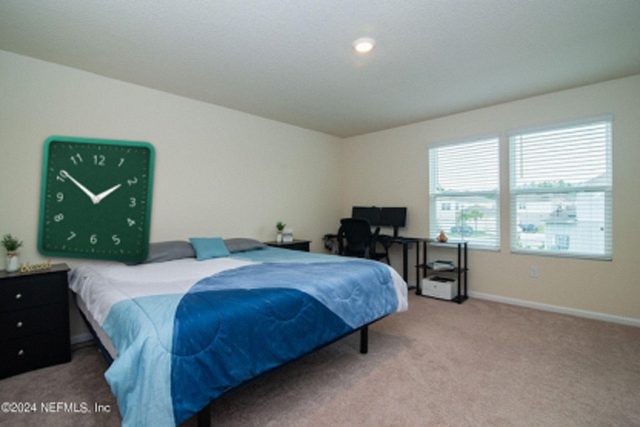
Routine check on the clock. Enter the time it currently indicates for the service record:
1:51
